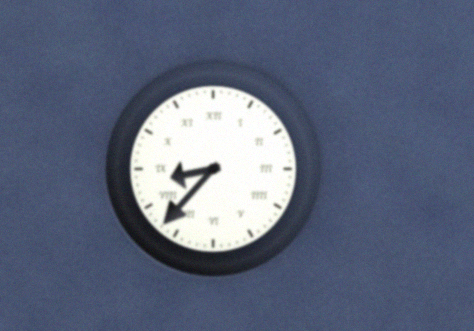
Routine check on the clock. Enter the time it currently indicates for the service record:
8:37
